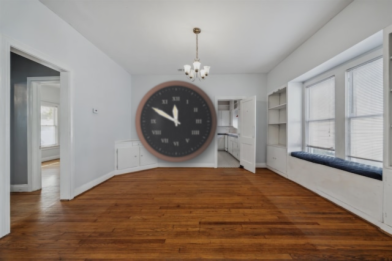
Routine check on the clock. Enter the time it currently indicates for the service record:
11:50
